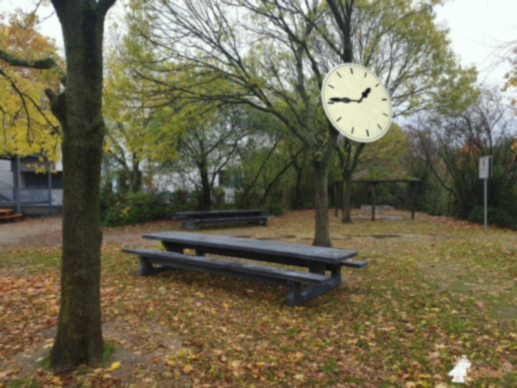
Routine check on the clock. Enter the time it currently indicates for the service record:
1:46
